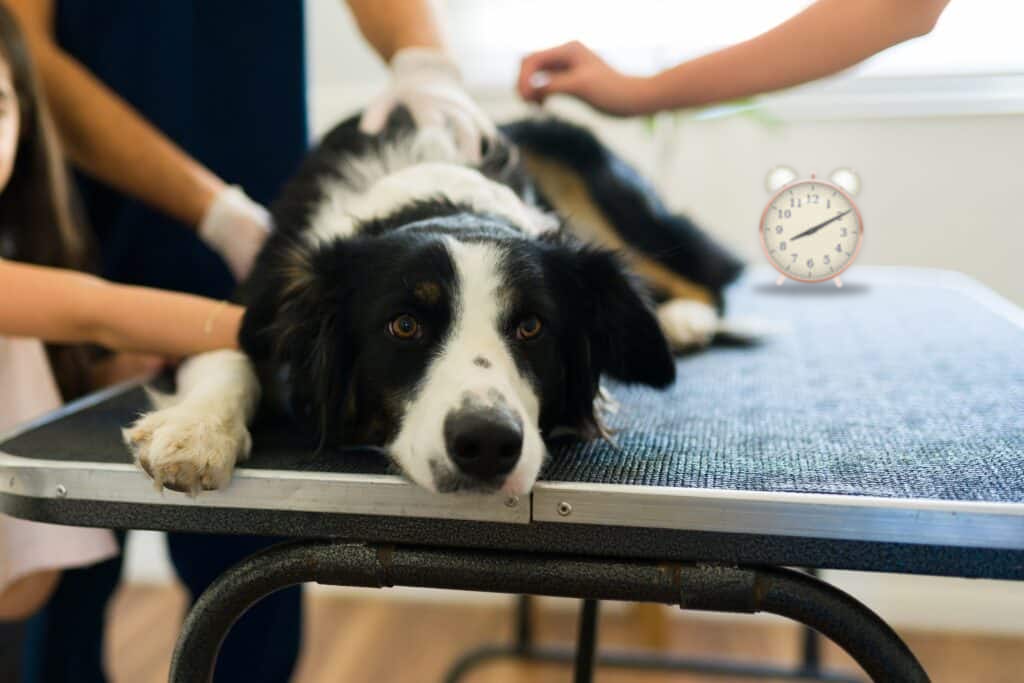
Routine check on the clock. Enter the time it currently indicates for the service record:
8:10
